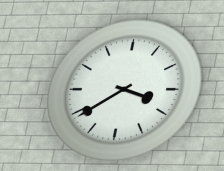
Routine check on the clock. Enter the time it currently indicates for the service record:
3:39
